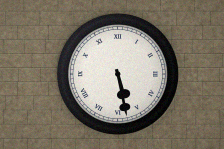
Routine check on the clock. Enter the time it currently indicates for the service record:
5:28
